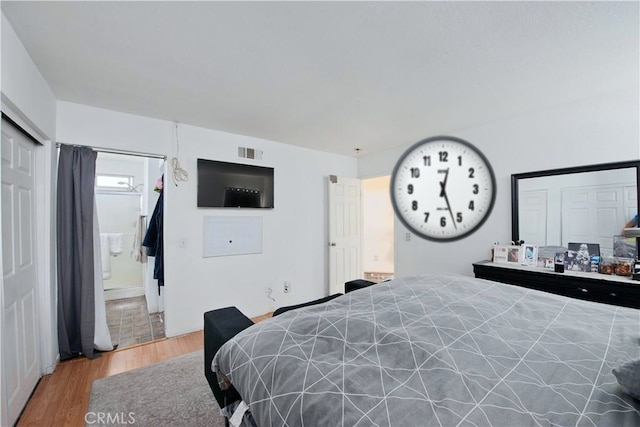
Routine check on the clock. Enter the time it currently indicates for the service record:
12:27
